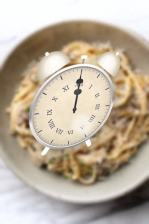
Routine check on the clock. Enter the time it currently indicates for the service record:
12:00
